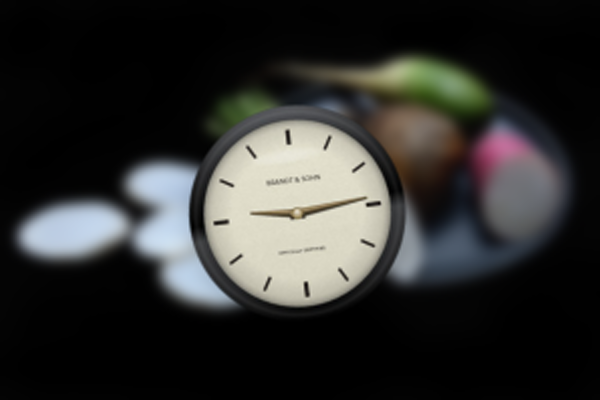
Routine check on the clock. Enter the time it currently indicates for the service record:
9:14
